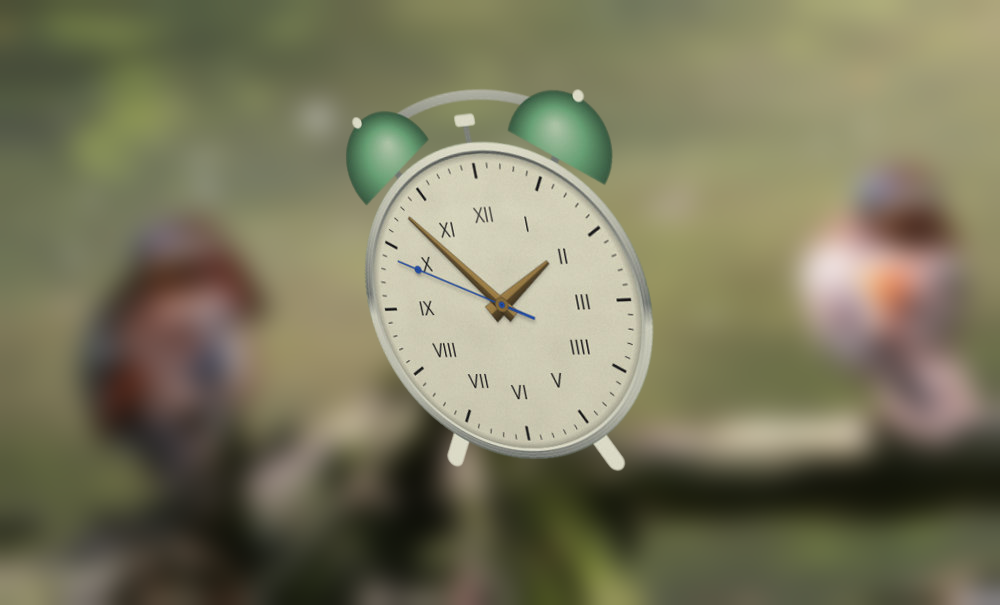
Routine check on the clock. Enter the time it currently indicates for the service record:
1:52:49
